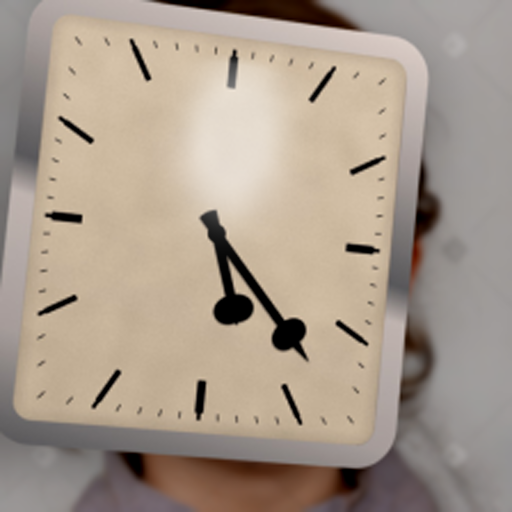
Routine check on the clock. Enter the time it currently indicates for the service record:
5:23
